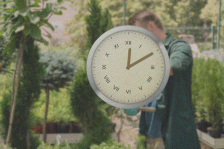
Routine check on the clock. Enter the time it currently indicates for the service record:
12:10
